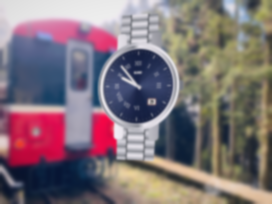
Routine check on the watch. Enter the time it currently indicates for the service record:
9:53
